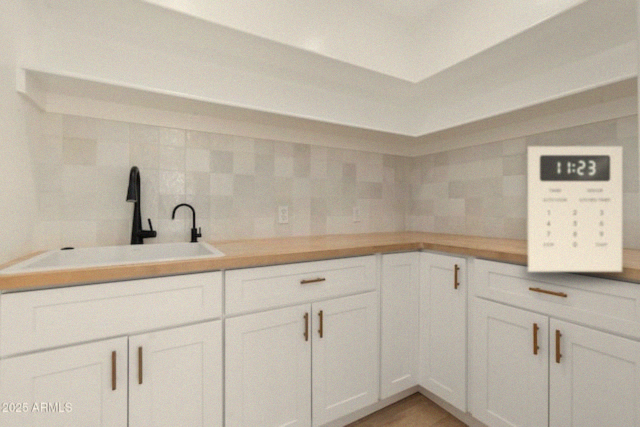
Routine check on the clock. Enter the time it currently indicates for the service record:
11:23
